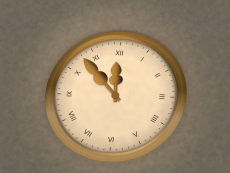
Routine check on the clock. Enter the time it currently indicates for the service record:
11:53
